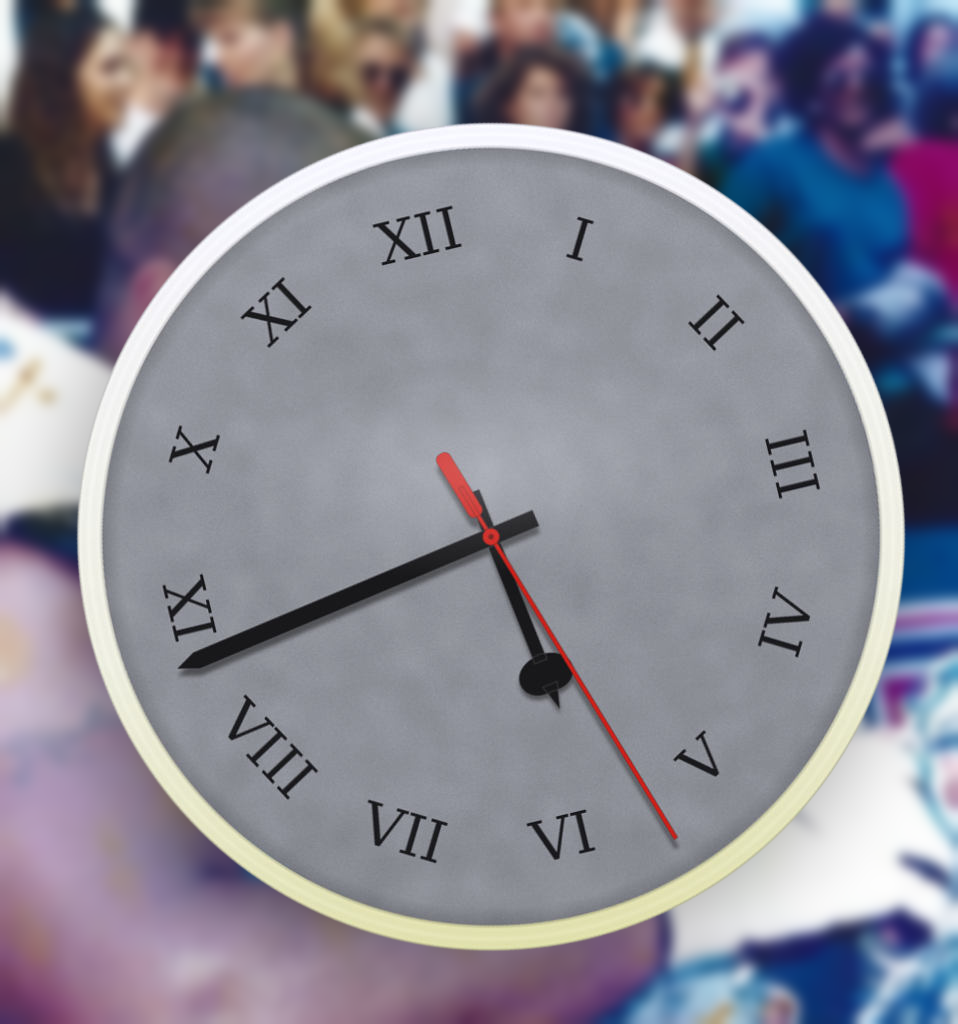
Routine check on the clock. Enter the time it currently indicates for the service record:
5:43:27
